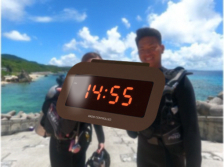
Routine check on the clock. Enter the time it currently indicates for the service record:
14:55
